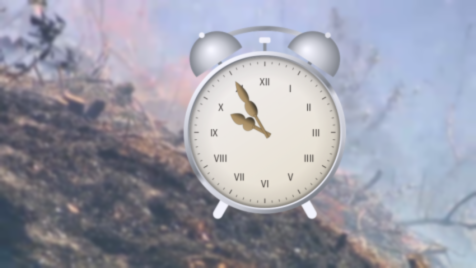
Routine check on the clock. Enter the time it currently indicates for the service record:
9:55
